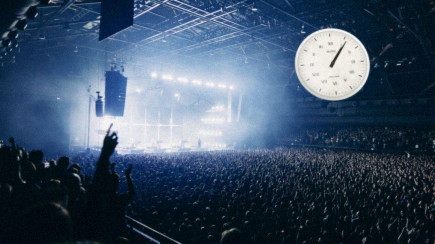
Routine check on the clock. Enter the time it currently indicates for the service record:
1:06
